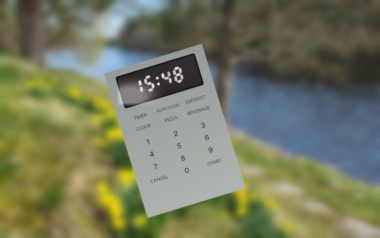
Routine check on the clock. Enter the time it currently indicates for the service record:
15:48
